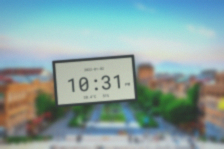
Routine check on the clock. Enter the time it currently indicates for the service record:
10:31
